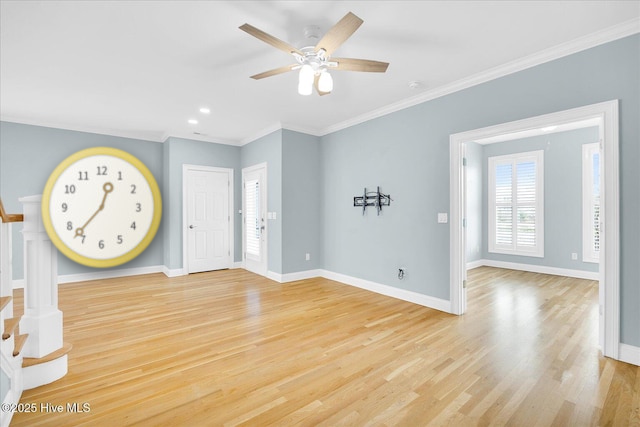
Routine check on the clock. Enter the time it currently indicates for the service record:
12:37
